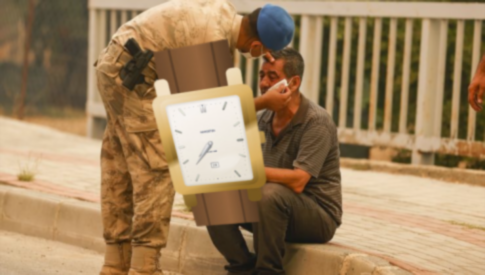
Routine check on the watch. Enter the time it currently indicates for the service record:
7:37
